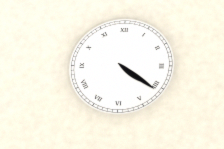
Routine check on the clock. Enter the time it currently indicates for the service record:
4:21
